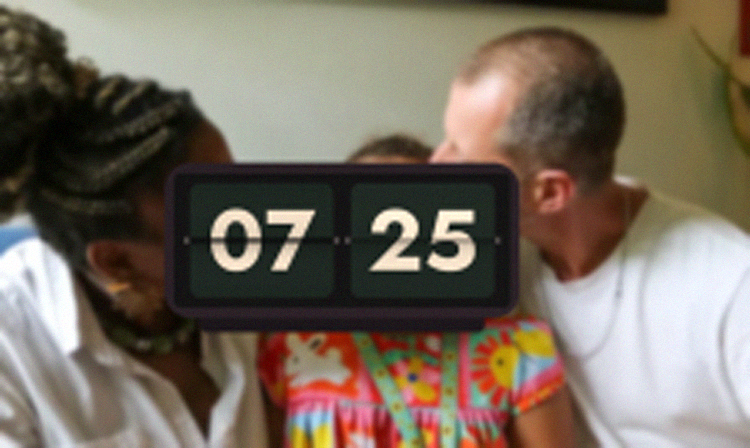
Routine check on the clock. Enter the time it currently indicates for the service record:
7:25
